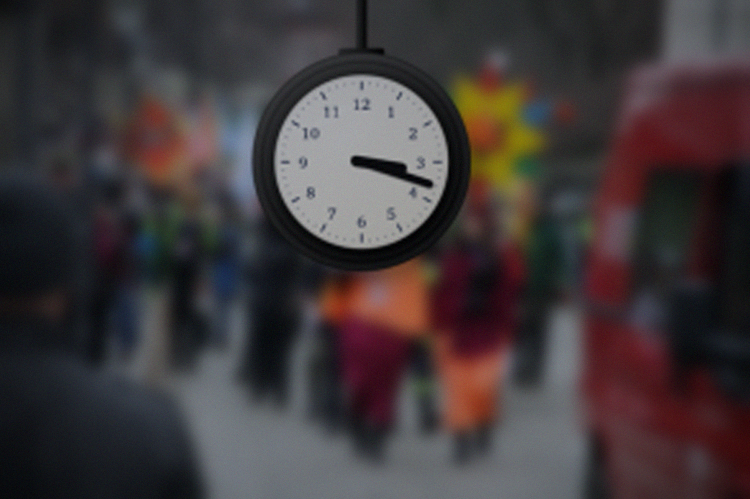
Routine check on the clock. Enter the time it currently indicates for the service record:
3:18
